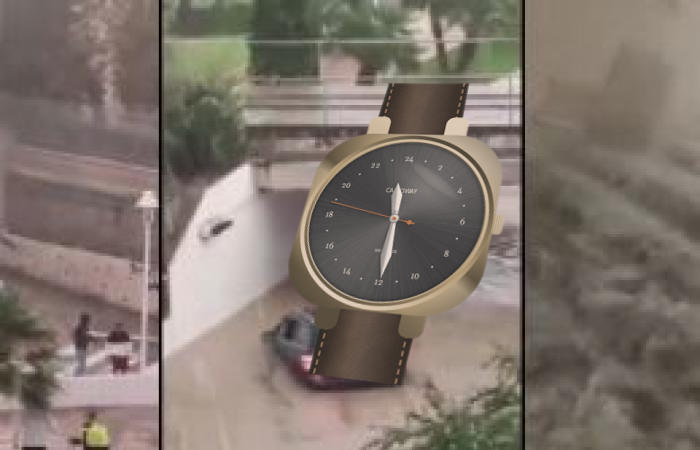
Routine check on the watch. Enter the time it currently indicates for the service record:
23:29:47
